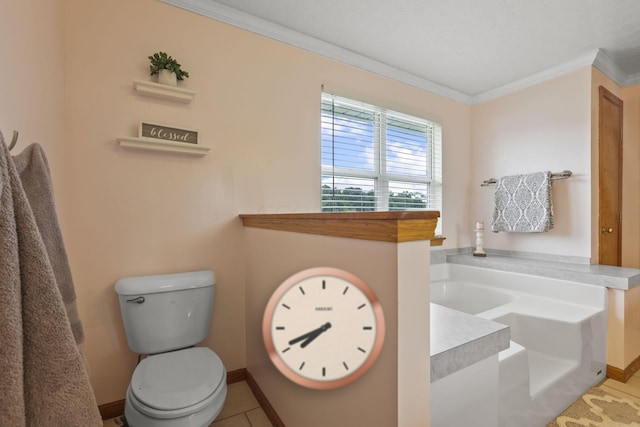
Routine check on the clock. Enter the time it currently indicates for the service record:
7:41
